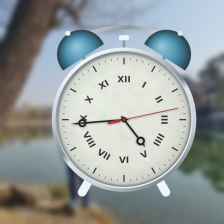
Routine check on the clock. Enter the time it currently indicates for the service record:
4:44:13
